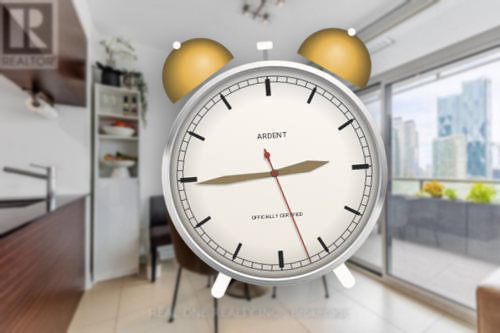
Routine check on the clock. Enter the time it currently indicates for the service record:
2:44:27
